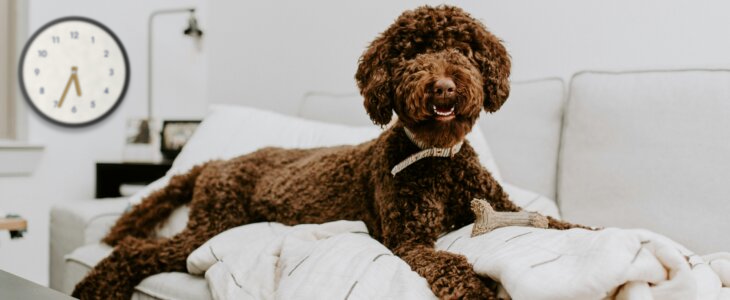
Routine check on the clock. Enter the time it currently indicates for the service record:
5:34
